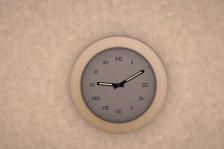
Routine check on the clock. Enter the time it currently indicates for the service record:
9:10
